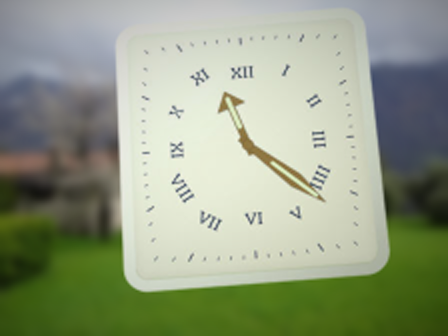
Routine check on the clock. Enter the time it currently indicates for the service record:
11:22
